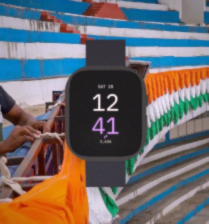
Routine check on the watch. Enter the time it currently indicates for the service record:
12:41
